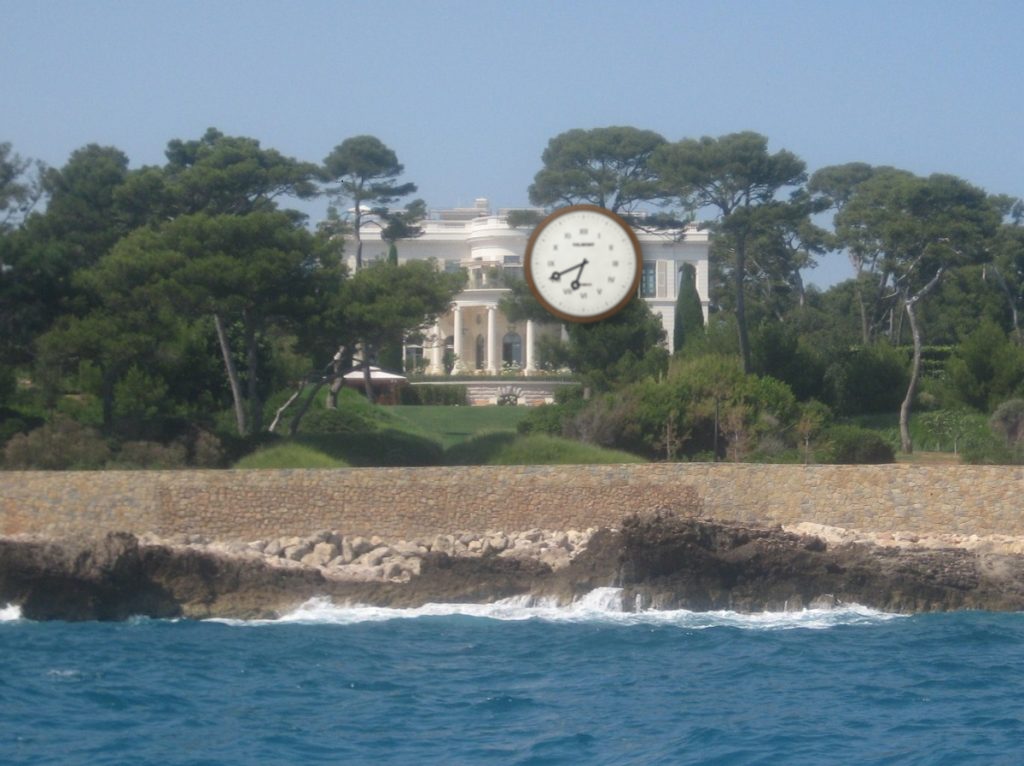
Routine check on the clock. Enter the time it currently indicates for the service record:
6:41
